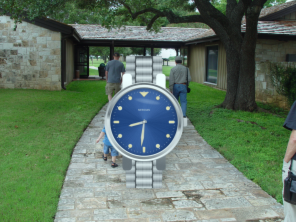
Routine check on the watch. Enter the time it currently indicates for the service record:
8:31
